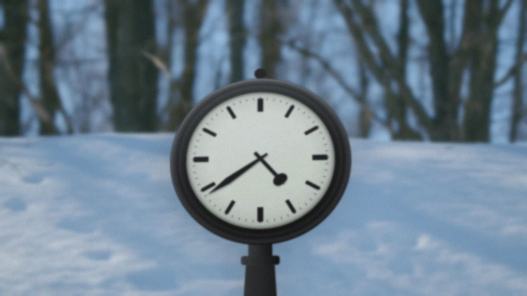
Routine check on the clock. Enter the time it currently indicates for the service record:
4:39
